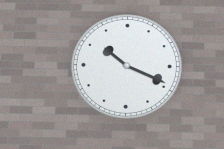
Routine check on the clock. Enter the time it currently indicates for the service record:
10:19
